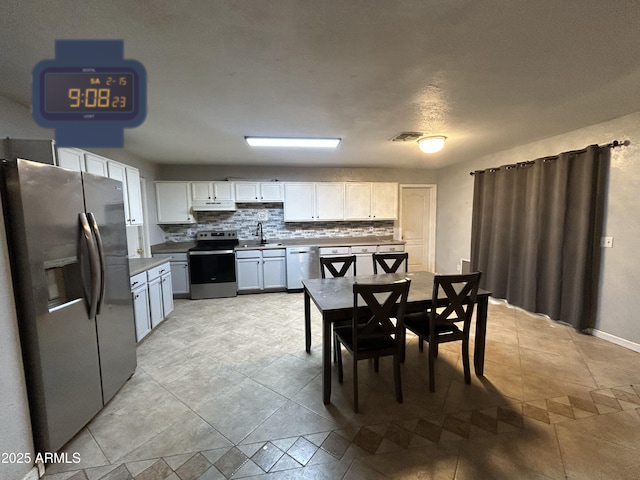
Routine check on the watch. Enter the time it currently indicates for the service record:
9:08:23
